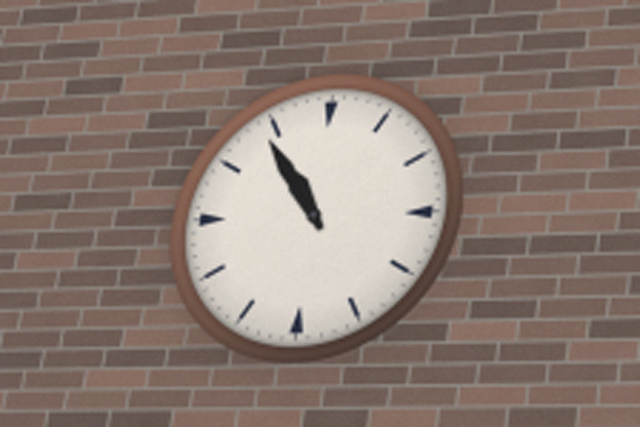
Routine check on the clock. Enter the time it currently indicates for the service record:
10:54
